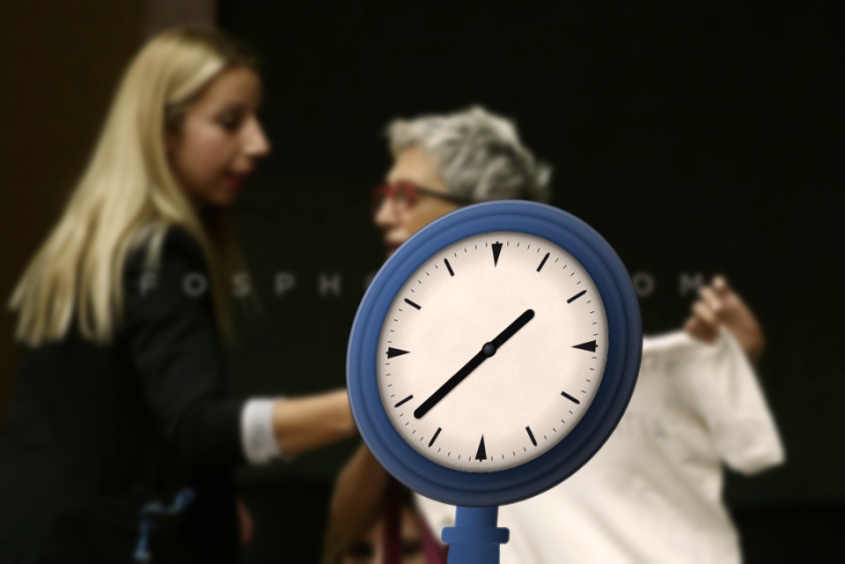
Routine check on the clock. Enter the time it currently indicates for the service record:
1:38
